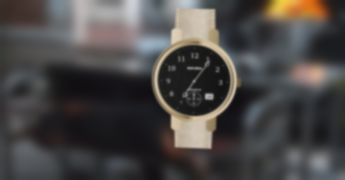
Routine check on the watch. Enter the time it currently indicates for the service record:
7:06
